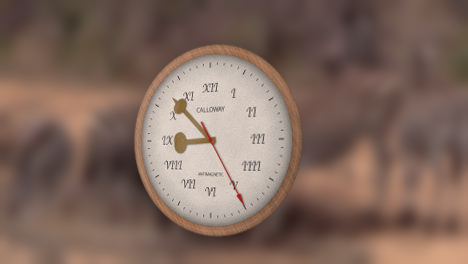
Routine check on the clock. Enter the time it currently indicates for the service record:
8:52:25
